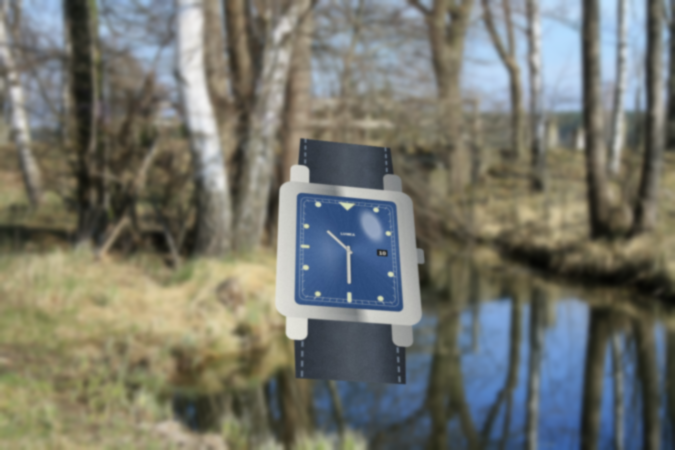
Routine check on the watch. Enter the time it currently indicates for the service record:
10:30
